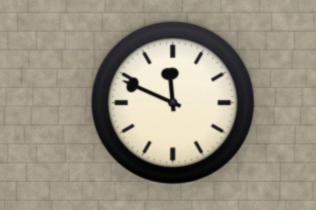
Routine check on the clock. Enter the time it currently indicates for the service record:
11:49
